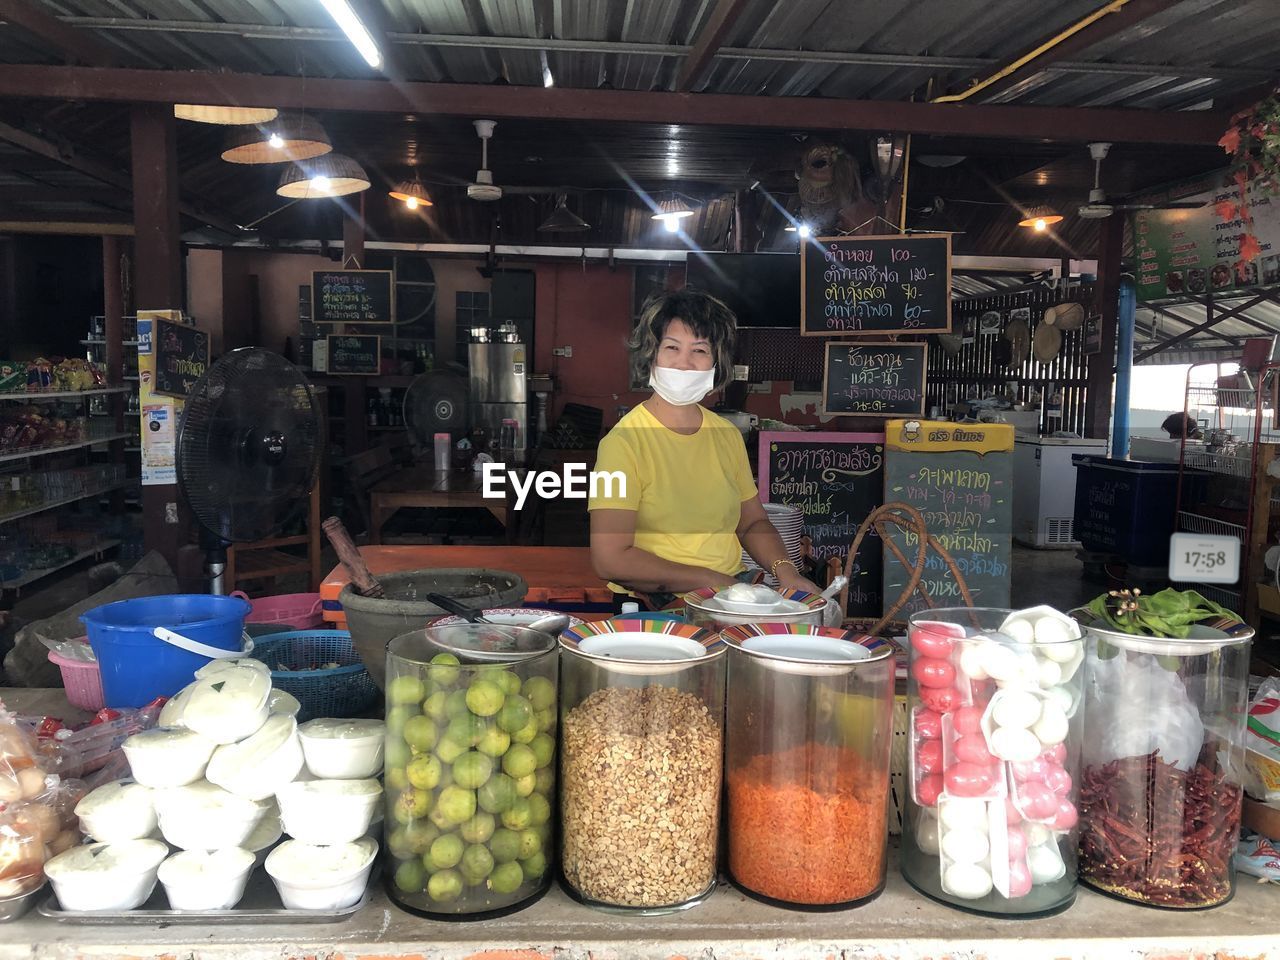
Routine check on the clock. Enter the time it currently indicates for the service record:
17:58
